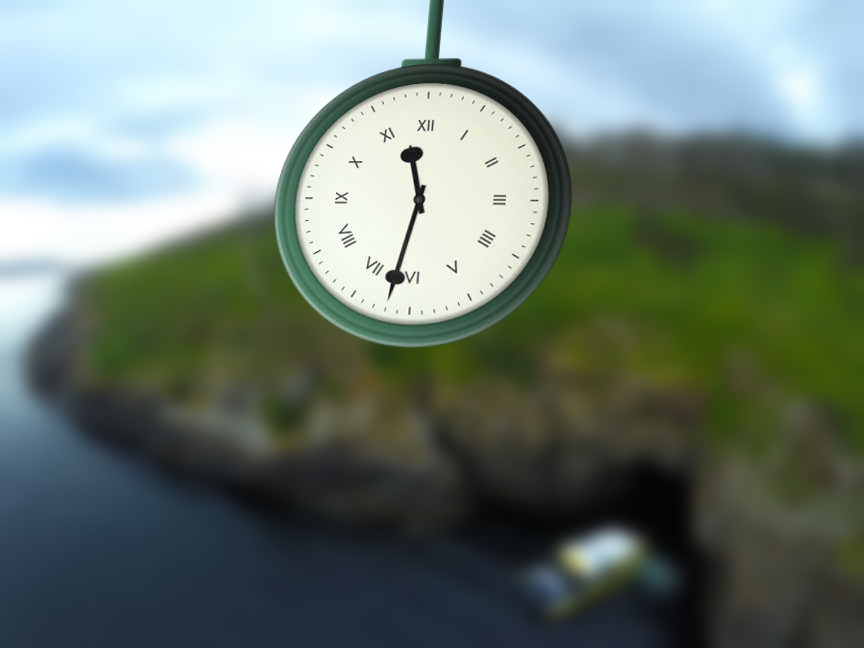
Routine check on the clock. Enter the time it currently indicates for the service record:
11:32
